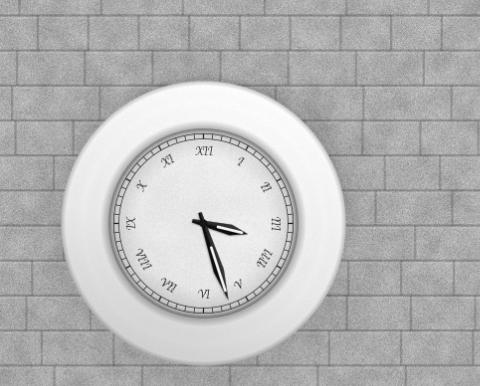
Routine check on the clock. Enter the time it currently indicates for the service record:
3:27
